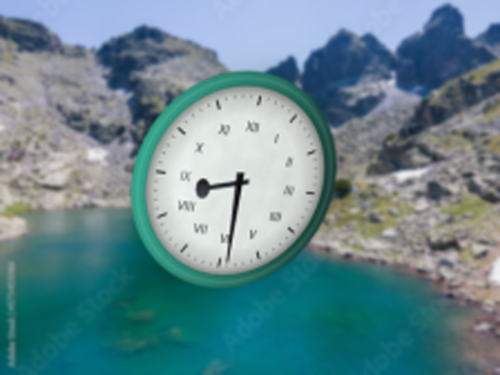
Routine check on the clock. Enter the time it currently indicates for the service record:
8:29
